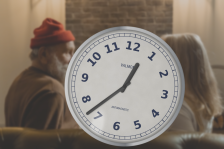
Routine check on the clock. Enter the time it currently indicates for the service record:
12:37
